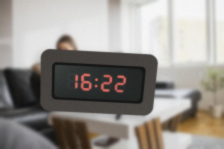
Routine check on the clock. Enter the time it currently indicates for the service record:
16:22
